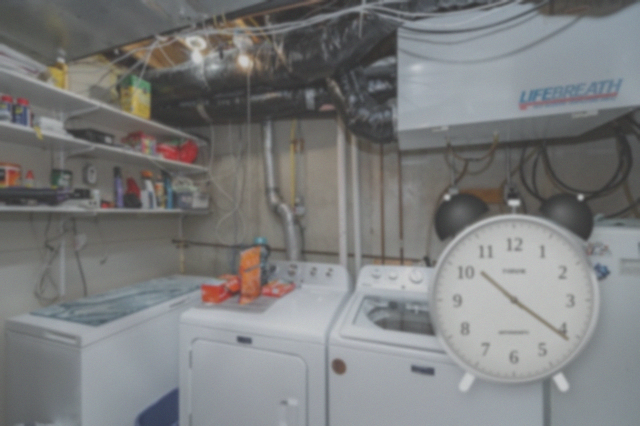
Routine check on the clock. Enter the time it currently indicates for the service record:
10:21
